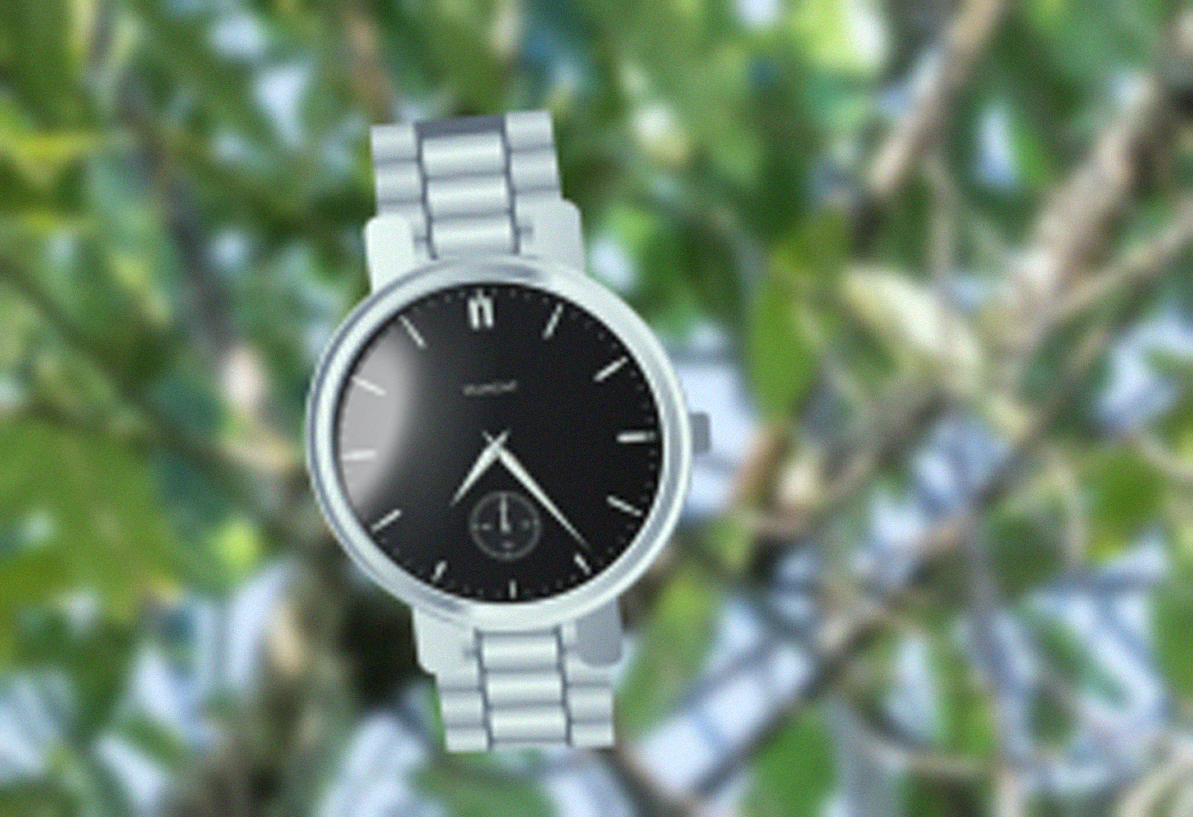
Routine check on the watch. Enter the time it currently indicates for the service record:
7:24
